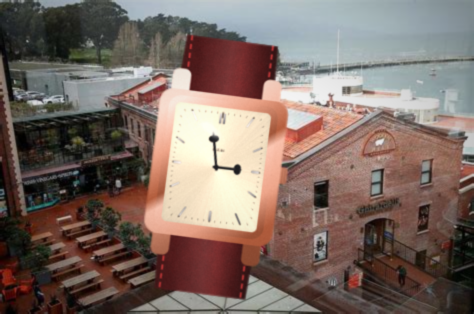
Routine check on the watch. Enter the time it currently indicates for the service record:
2:58
